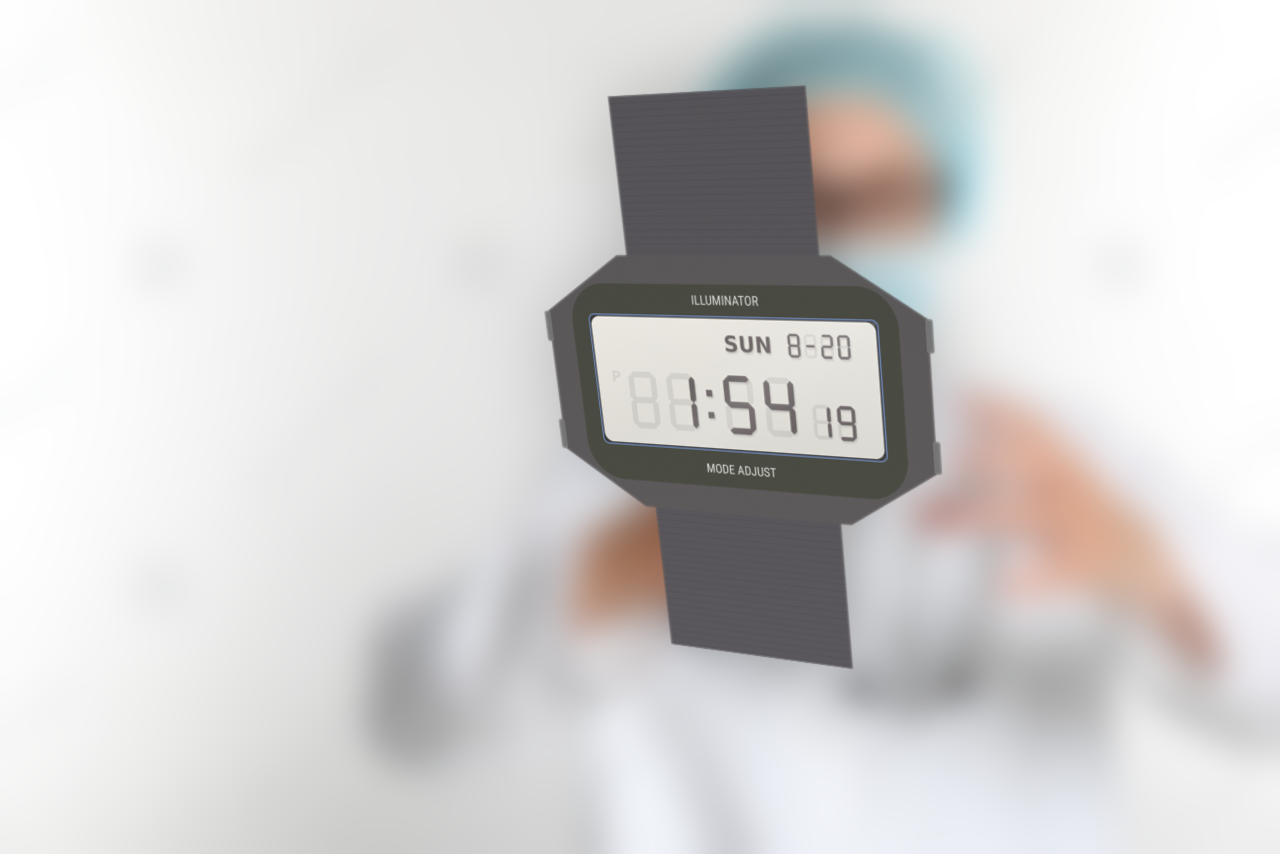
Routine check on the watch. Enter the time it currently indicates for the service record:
1:54:19
